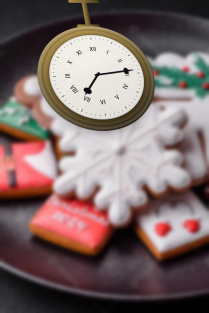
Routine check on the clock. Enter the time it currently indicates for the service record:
7:14
